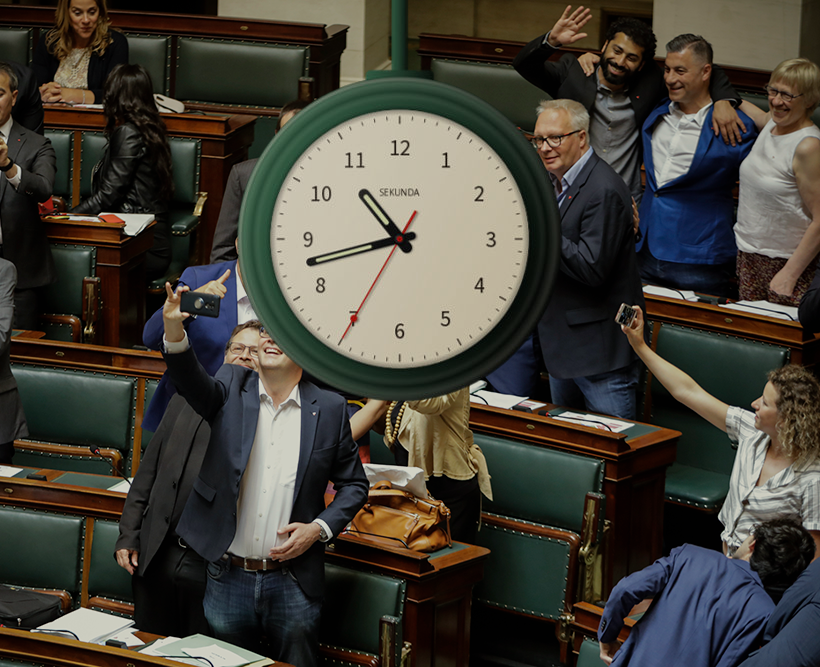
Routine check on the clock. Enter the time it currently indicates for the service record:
10:42:35
